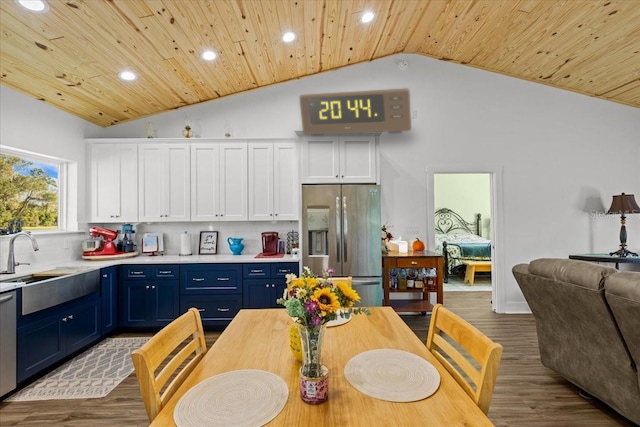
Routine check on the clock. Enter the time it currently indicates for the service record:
20:44
